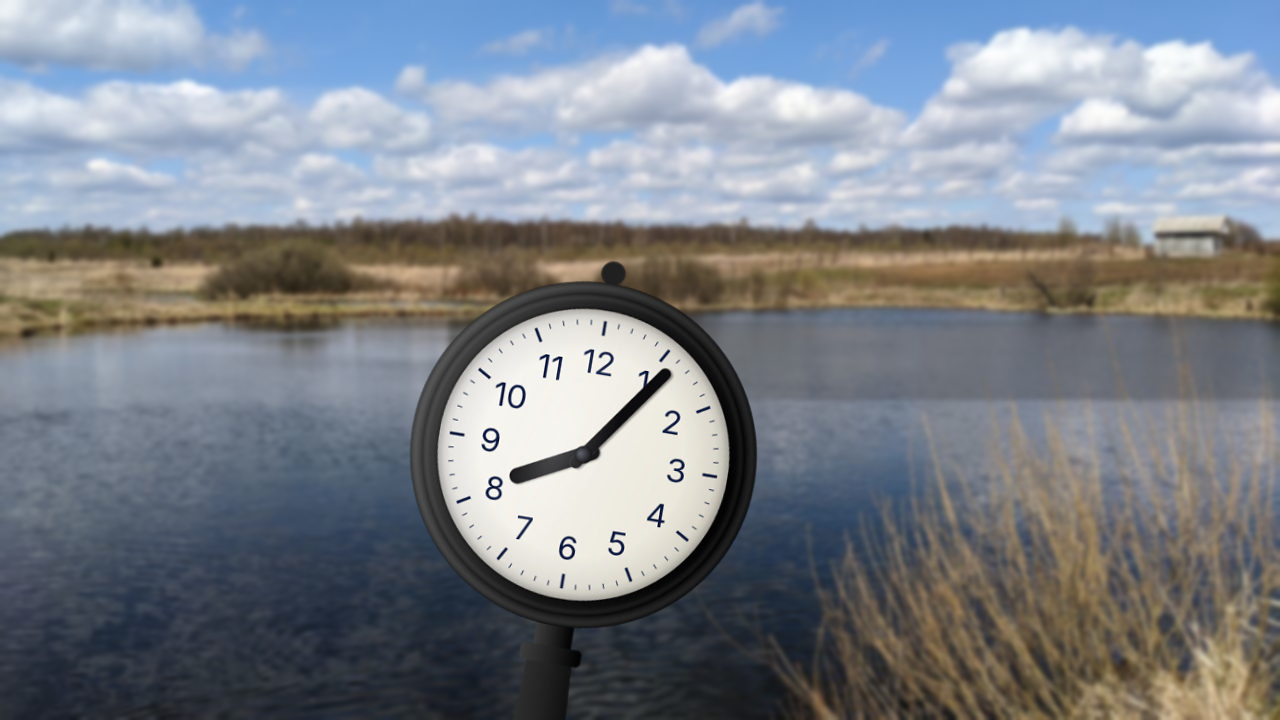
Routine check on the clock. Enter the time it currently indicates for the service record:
8:06
